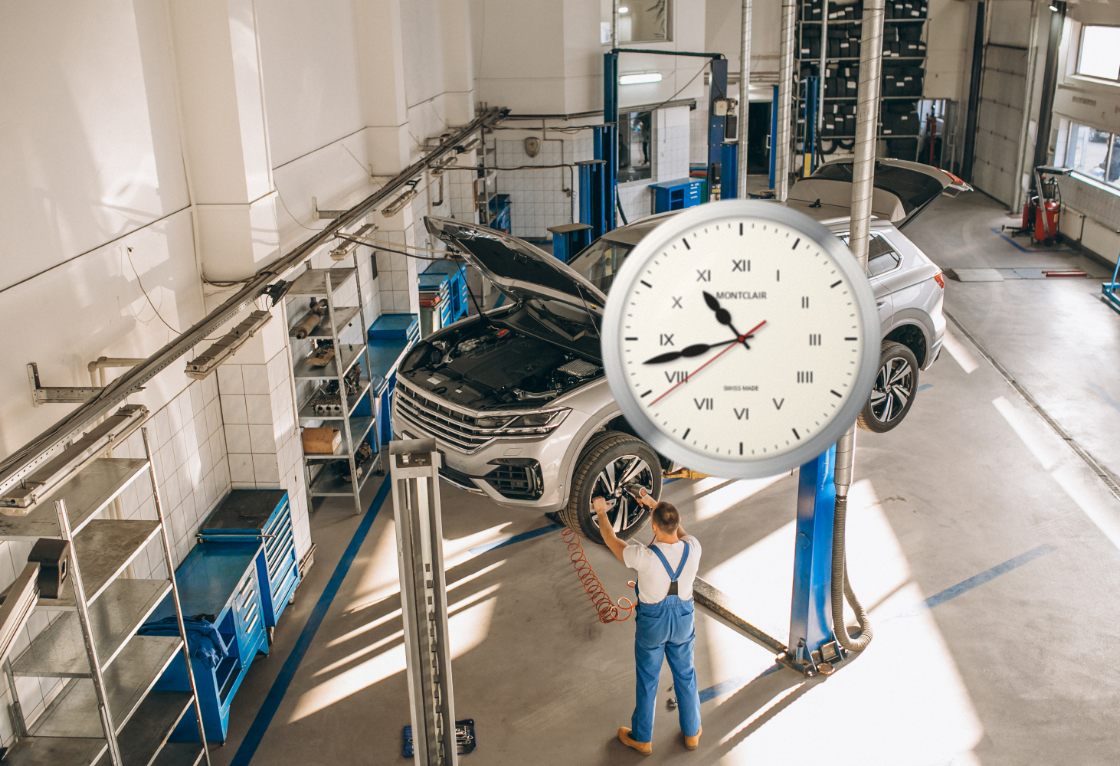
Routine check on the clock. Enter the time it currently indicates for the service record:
10:42:39
